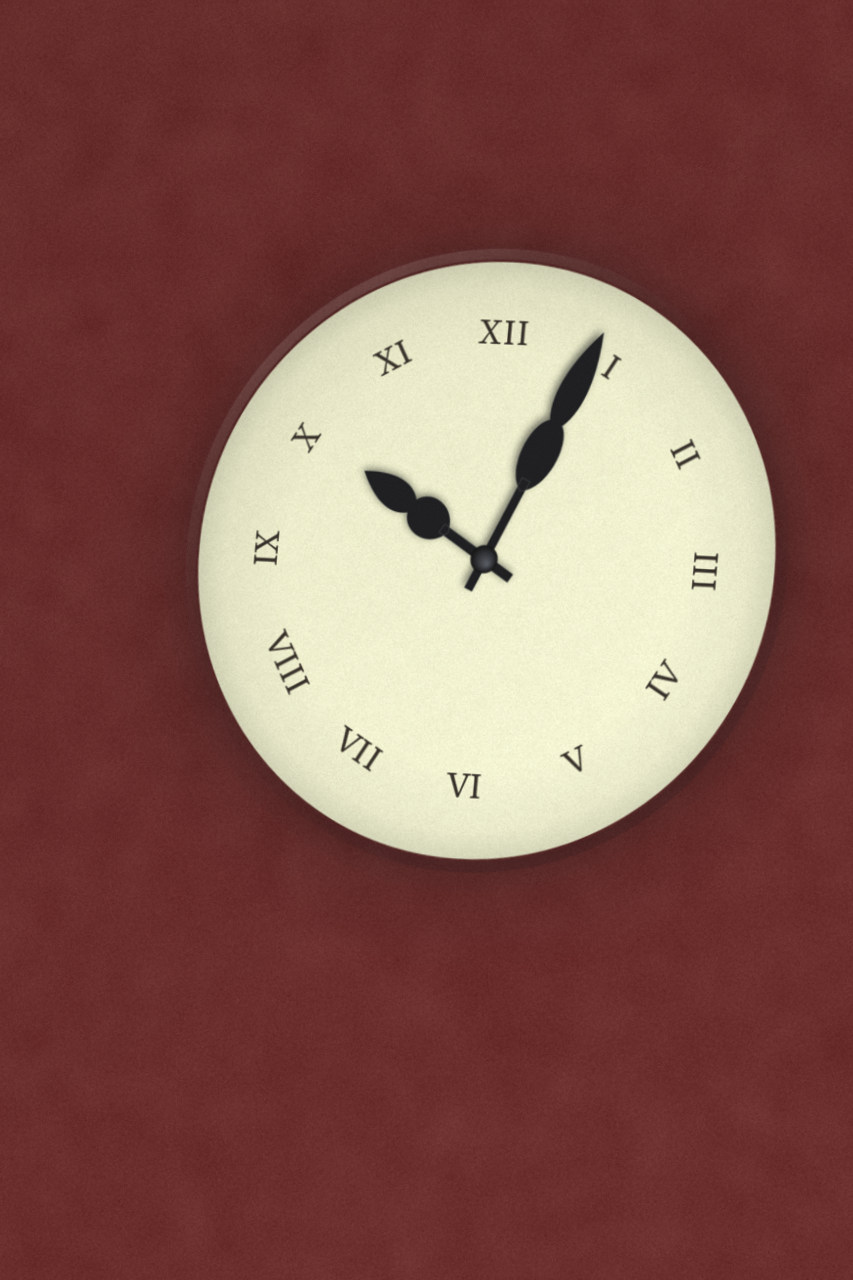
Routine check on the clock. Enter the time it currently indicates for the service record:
10:04
